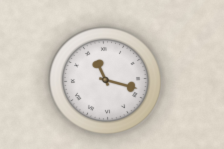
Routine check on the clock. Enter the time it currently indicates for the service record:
11:18
